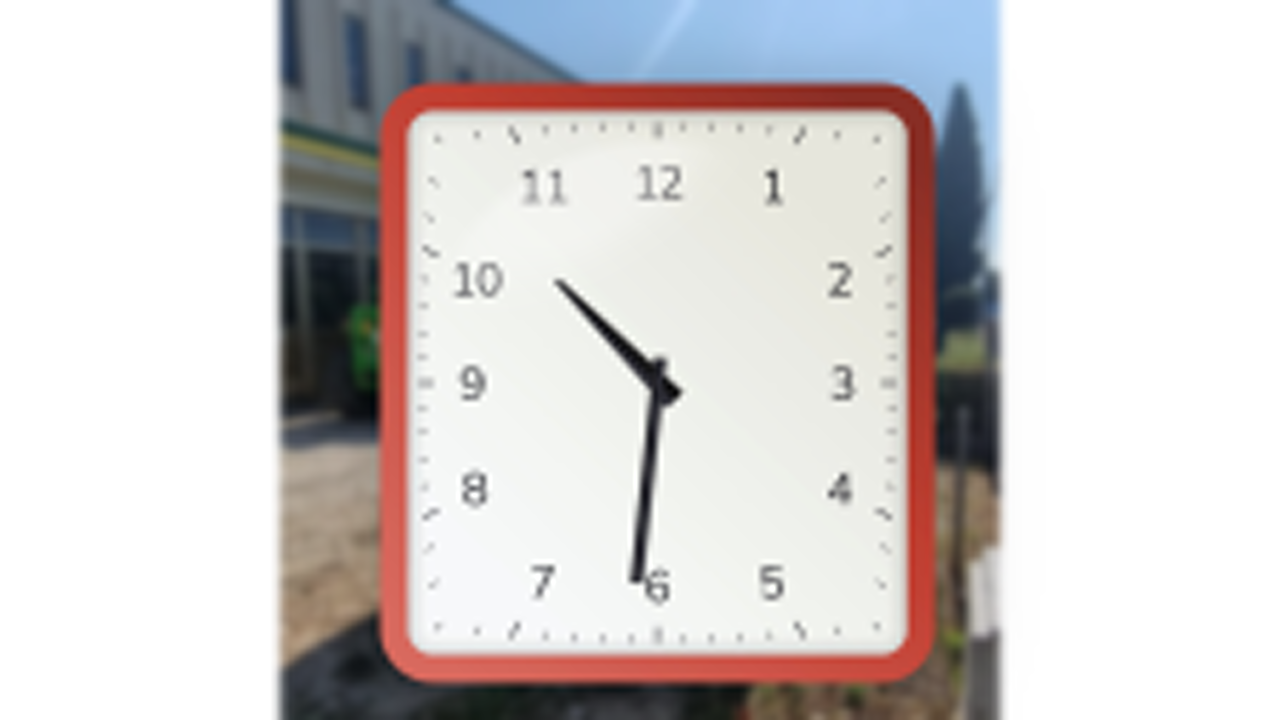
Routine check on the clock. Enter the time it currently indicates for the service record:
10:31
